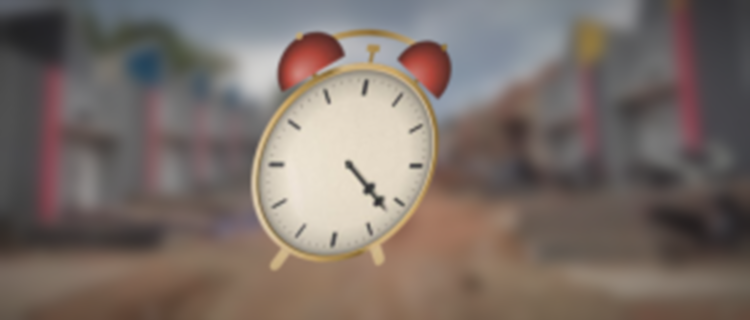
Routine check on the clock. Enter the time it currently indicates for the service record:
4:22
